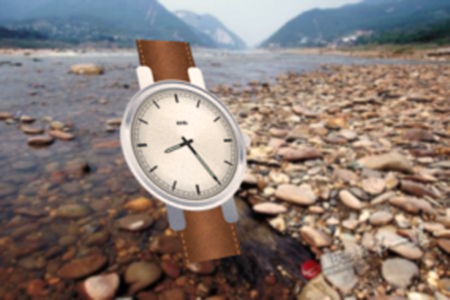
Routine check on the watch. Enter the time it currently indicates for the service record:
8:25
